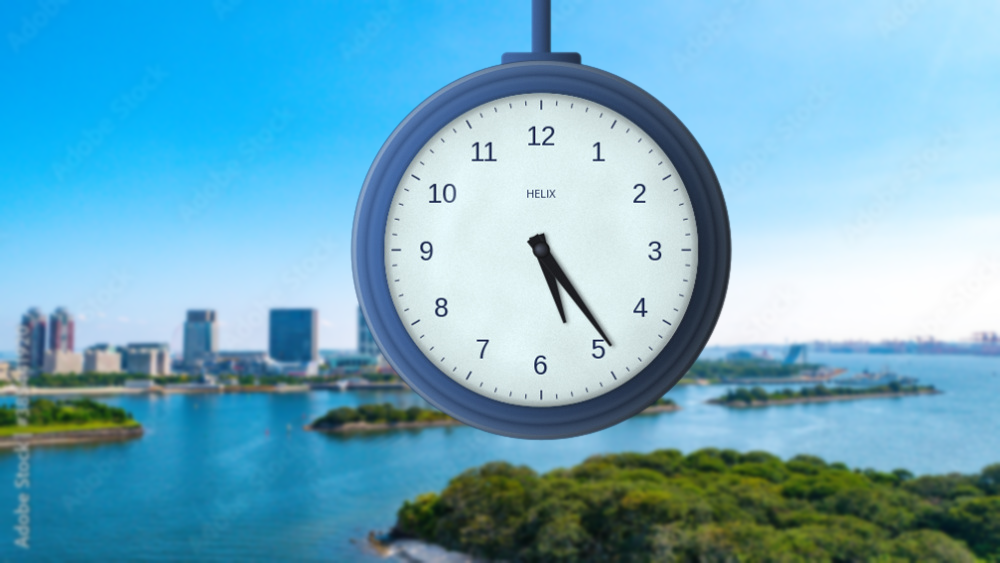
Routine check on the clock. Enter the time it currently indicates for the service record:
5:24
